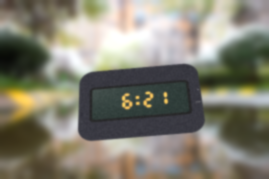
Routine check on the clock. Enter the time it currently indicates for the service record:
6:21
